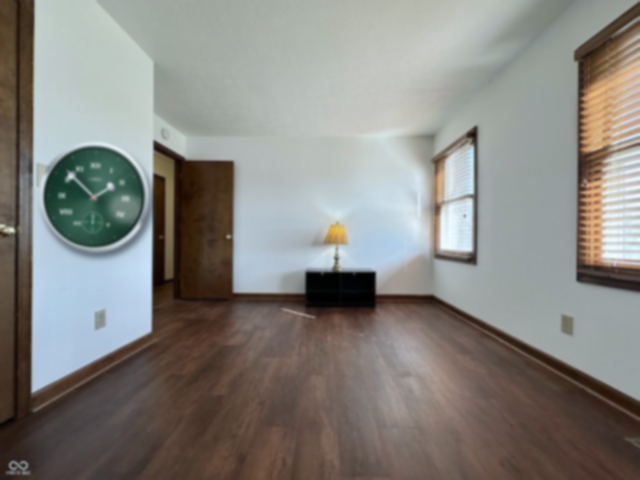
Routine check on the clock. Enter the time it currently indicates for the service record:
1:52
